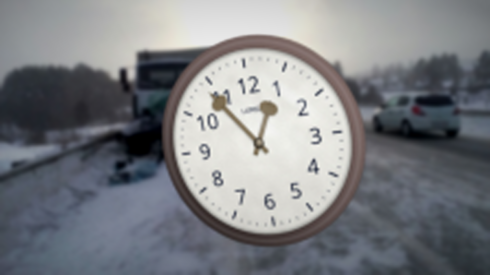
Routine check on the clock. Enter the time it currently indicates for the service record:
12:54
